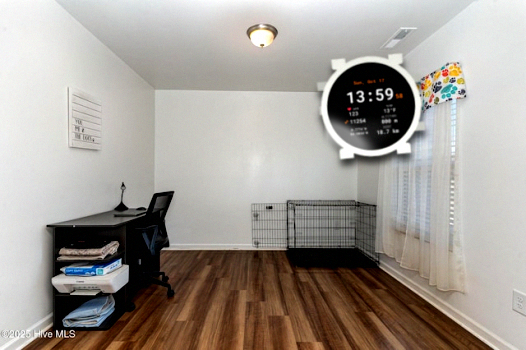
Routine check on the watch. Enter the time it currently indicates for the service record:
13:59
